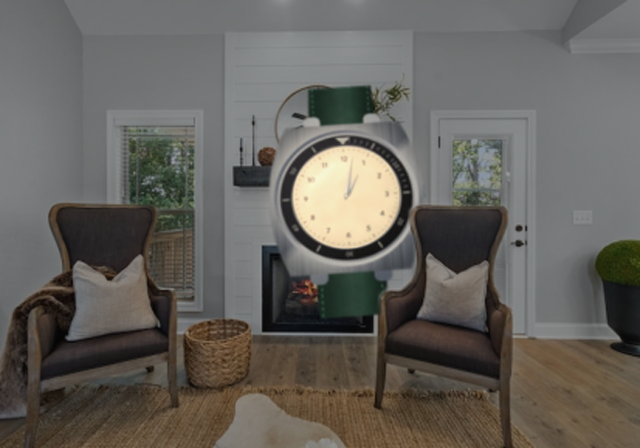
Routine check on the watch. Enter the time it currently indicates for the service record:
1:02
